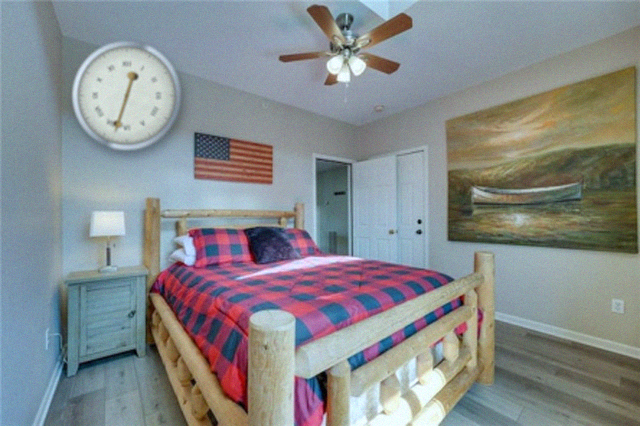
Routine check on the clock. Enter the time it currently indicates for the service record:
12:33
